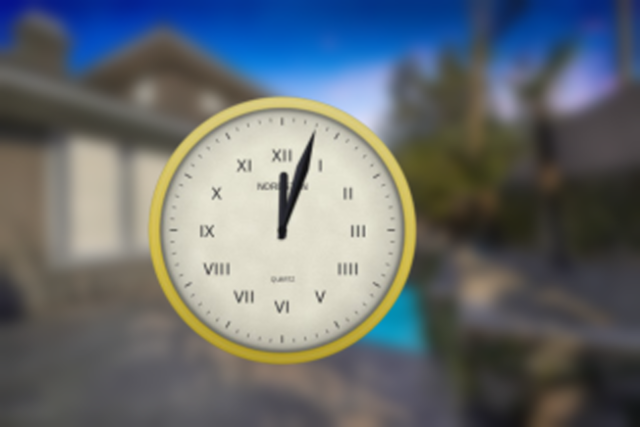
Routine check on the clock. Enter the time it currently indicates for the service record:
12:03
